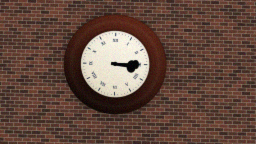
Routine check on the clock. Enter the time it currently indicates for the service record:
3:15
